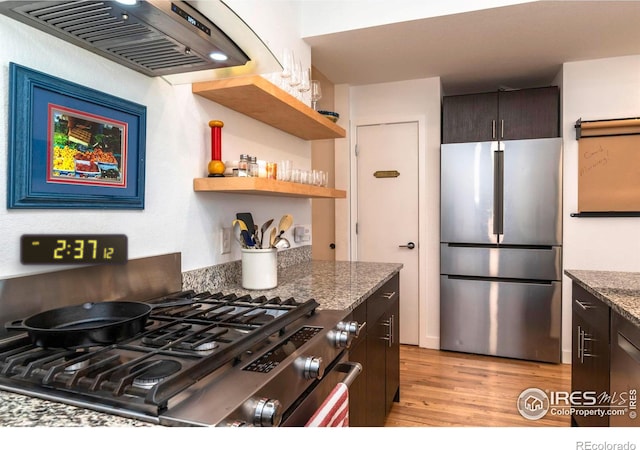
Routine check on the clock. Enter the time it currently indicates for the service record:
2:37:12
